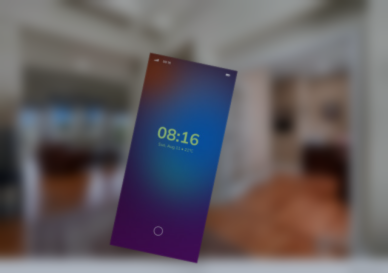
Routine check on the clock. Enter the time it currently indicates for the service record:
8:16
